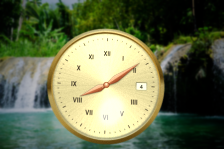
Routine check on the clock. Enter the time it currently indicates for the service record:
8:09
